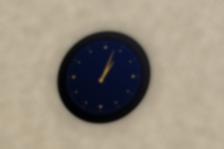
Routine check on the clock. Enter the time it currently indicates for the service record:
1:03
